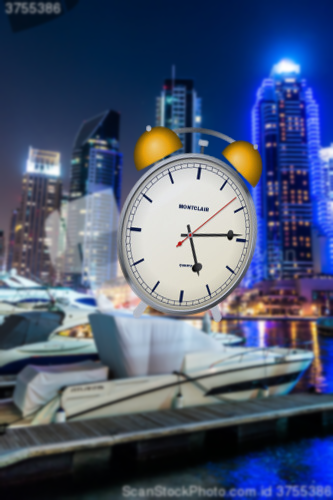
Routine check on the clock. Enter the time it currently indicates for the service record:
5:14:08
